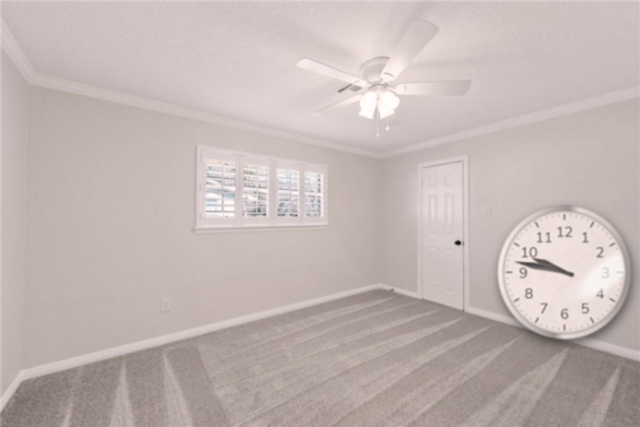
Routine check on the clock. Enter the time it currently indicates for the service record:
9:47
